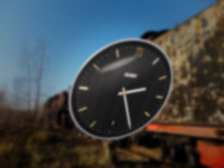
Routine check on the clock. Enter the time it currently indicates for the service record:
2:25
